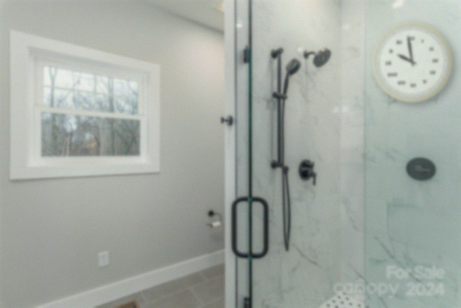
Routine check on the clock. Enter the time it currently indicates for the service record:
9:59
